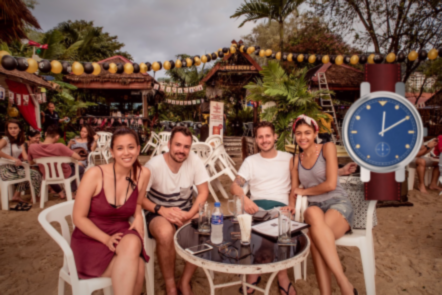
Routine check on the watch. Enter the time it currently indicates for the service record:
12:10
